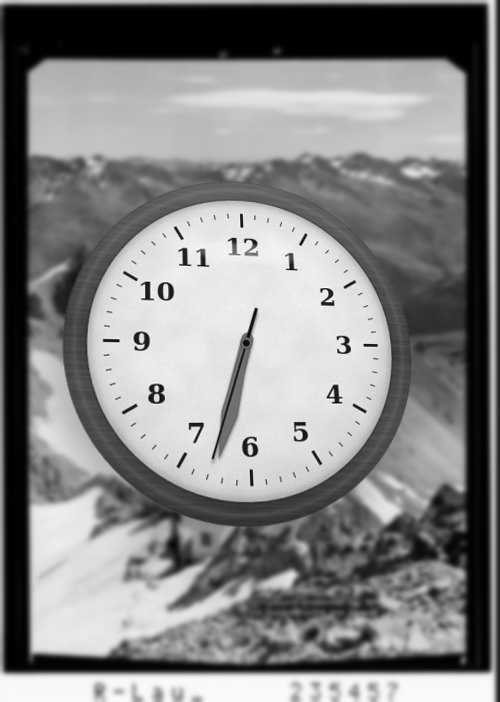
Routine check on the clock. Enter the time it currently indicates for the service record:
6:32:33
